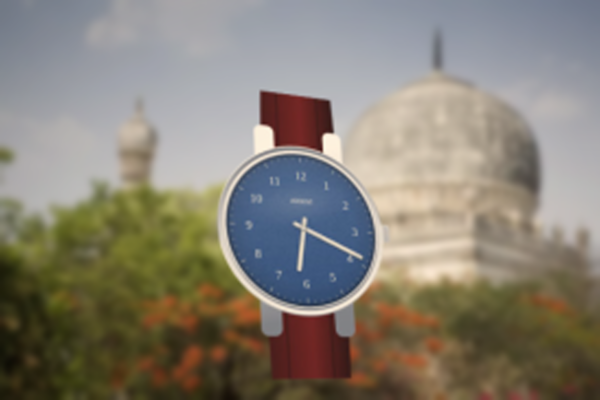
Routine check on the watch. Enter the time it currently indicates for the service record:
6:19
